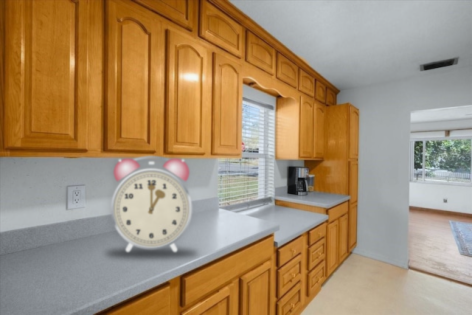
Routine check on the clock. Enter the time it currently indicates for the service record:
1:00
